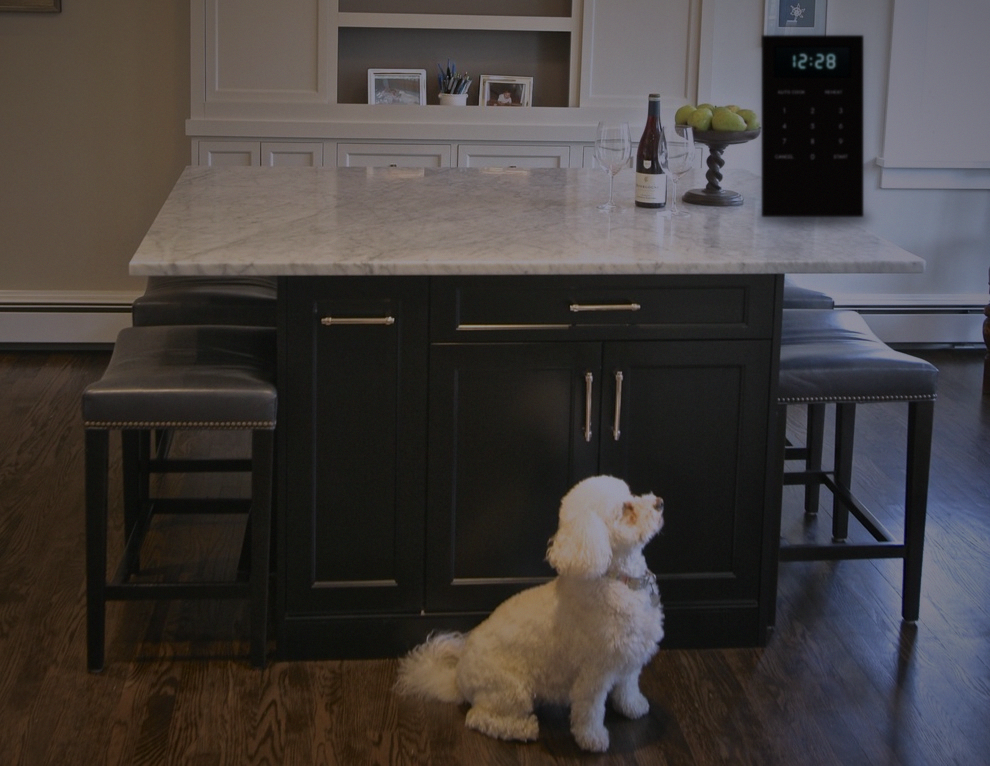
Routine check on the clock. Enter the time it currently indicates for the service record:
12:28
